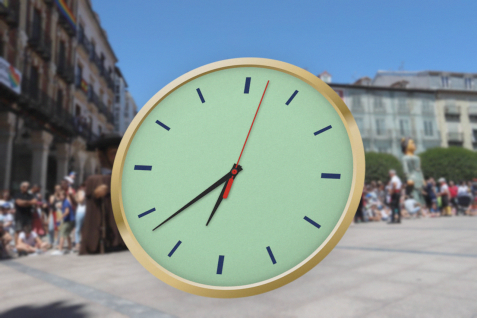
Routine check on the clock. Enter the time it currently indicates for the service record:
6:38:02
